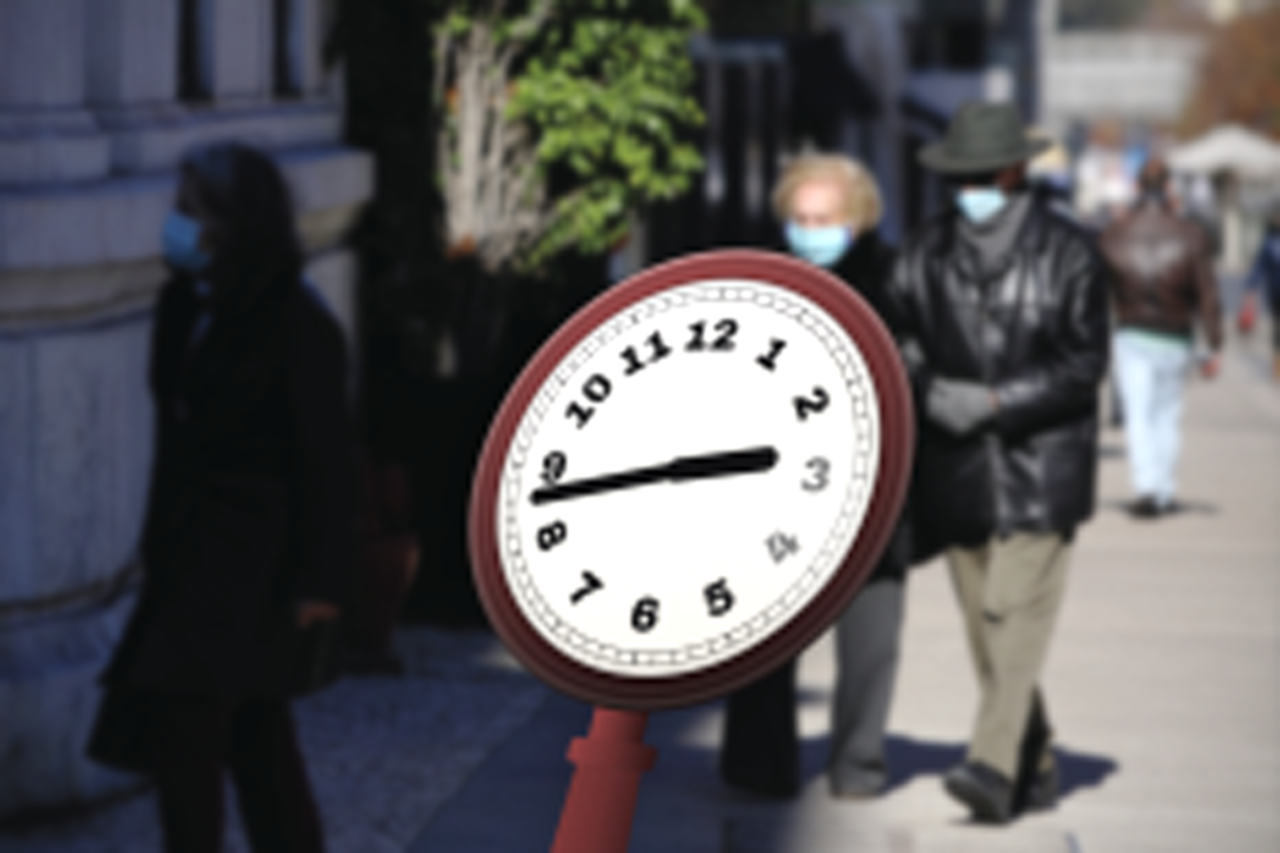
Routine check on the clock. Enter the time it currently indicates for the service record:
2:43
